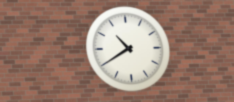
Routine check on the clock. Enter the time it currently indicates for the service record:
10:40
